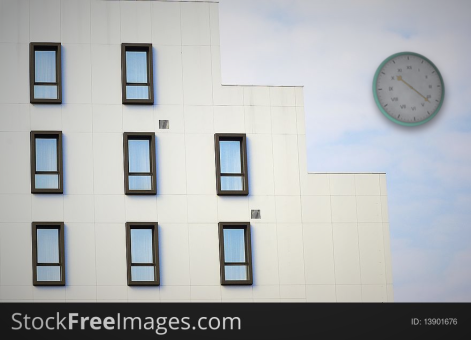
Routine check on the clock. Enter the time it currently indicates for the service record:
10:22
